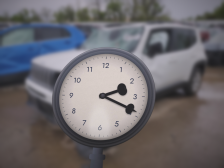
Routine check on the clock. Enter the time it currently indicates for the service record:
2:19
